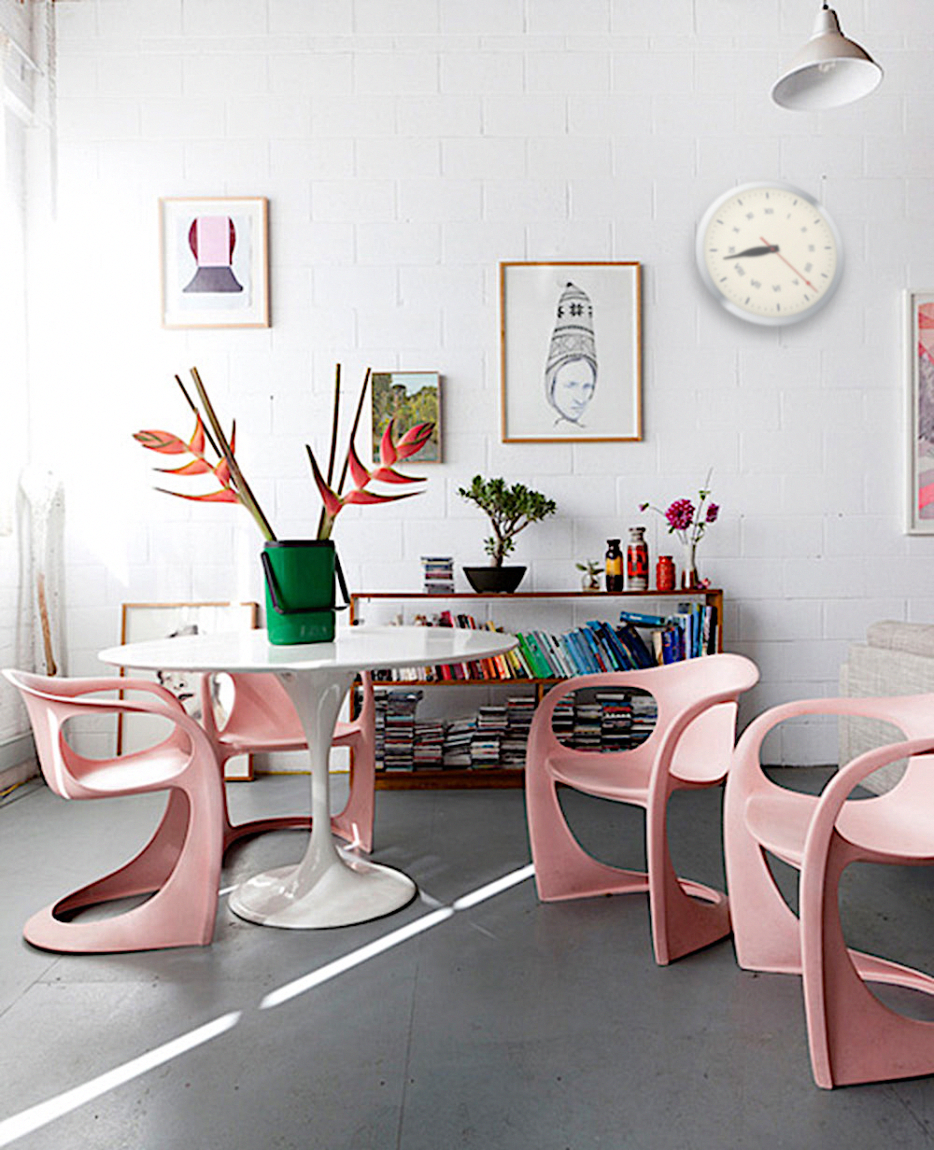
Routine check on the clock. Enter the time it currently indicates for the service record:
8:43:23
